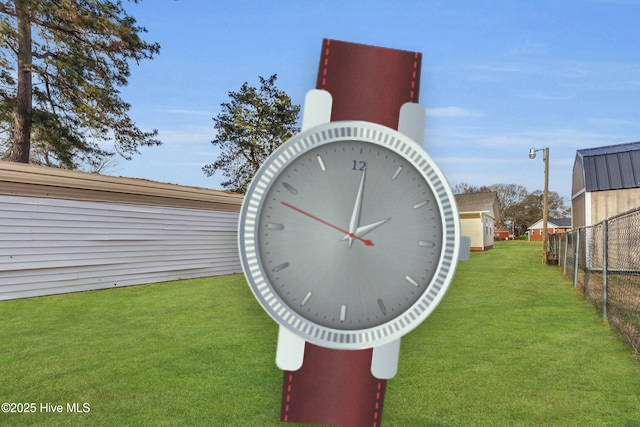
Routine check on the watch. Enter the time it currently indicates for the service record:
2:00:48
